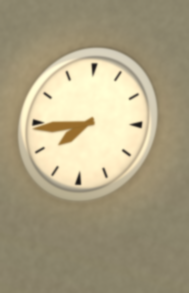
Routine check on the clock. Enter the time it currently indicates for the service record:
7:44
